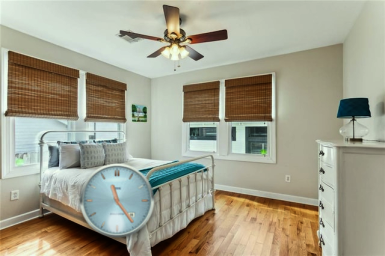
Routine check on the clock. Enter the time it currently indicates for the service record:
11:24
